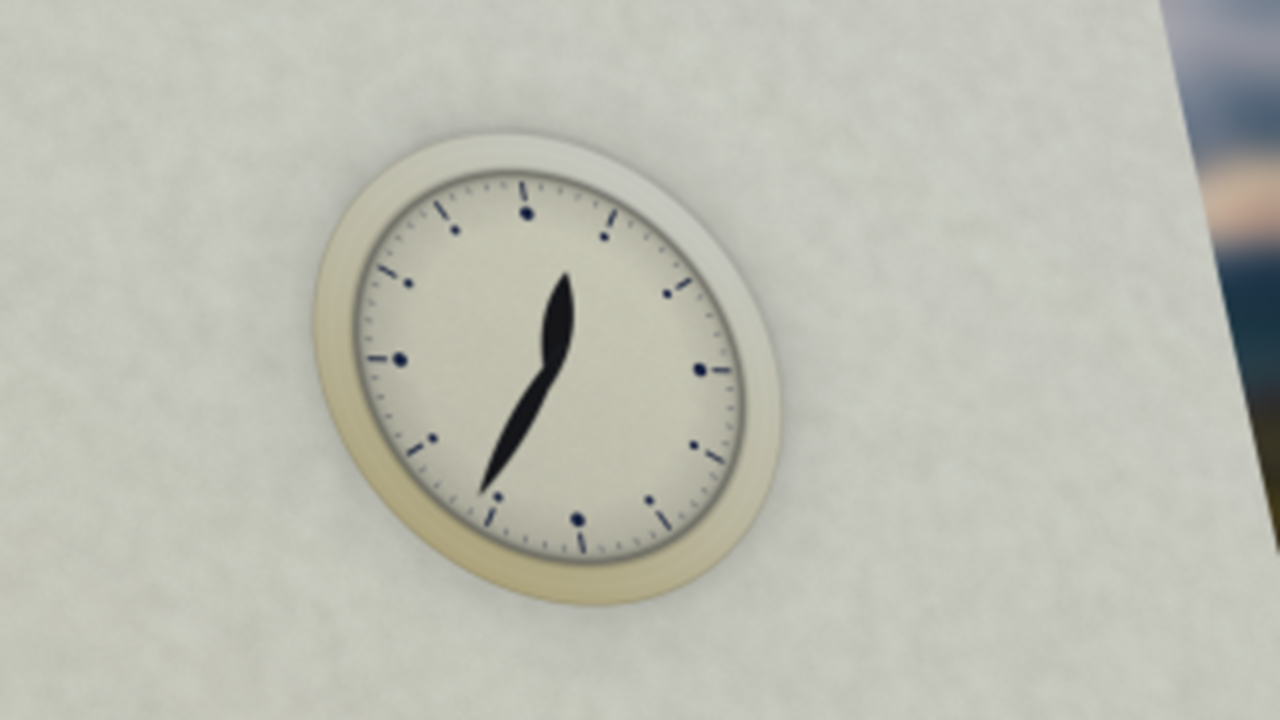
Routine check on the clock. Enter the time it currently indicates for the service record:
12:36
